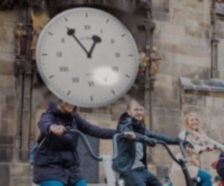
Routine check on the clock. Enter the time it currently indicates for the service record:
12:54
